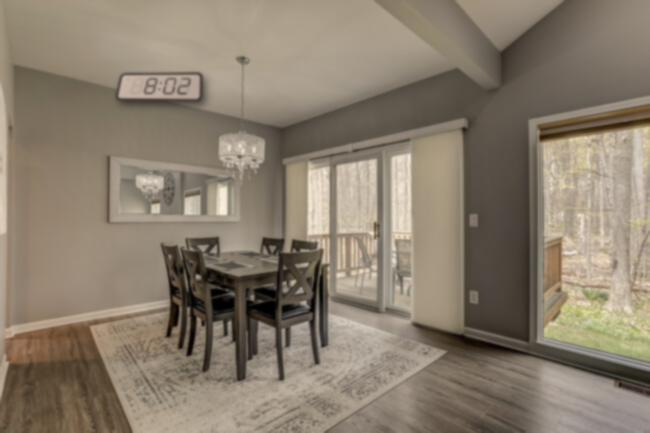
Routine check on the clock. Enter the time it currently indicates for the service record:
8:02
